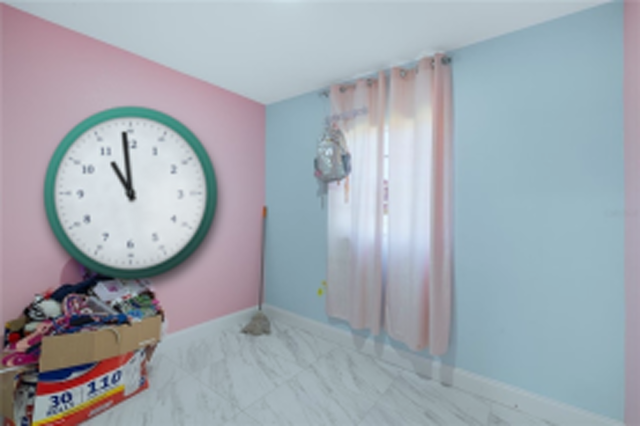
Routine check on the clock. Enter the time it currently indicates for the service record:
10:59
